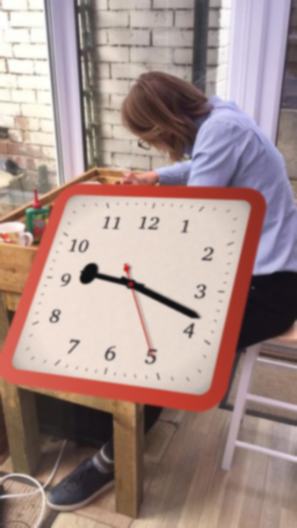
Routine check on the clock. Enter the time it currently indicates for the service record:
9:18:25
